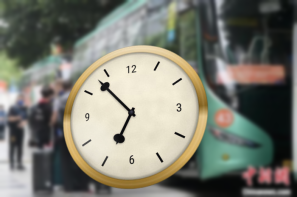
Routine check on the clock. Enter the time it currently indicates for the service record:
6:53
